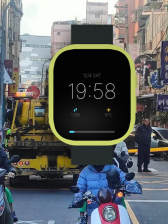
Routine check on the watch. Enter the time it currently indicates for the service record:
19:58
